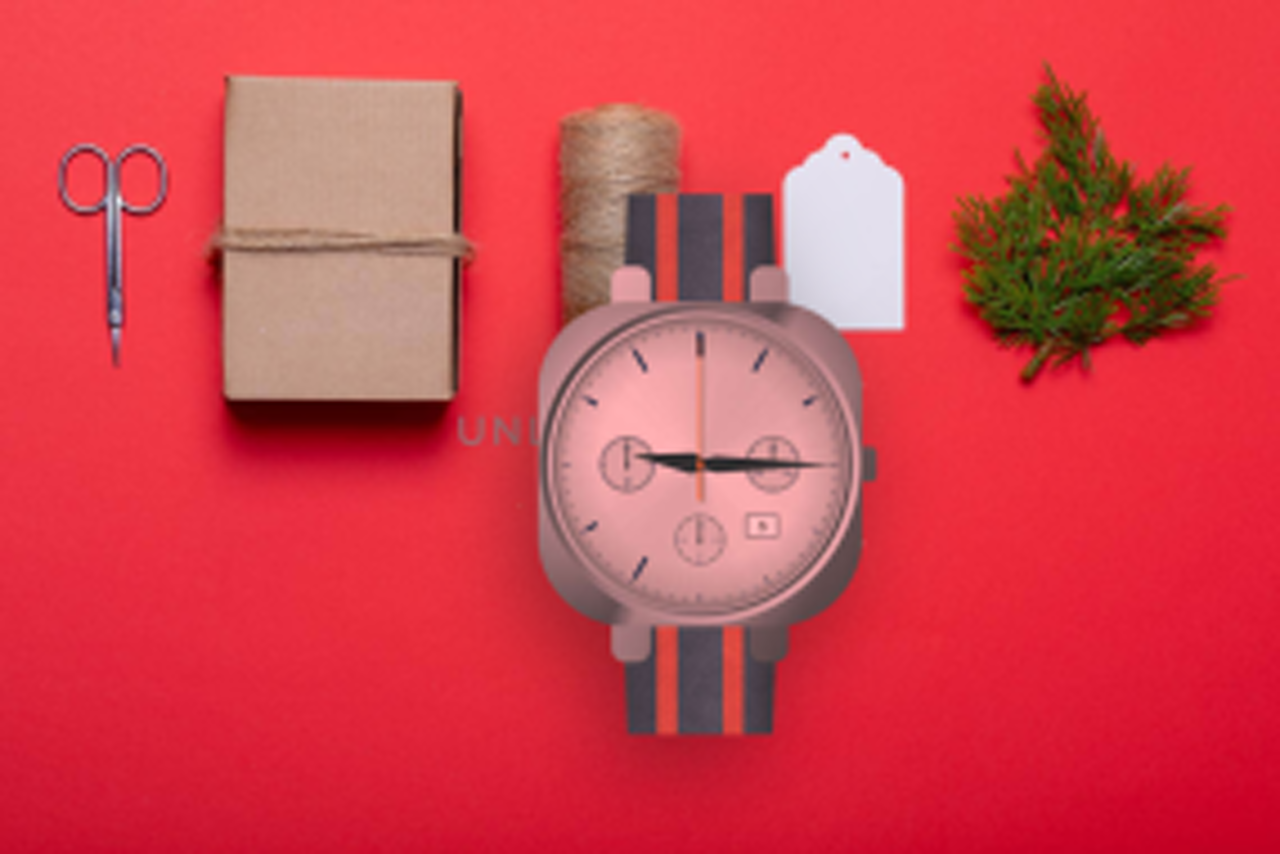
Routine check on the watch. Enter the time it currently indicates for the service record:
9:15
